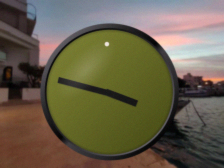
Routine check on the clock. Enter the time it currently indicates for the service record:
3:48
